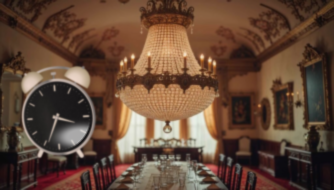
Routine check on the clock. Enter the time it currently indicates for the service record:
3:34
